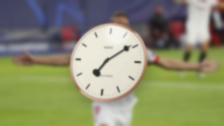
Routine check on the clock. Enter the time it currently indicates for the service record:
7:09
